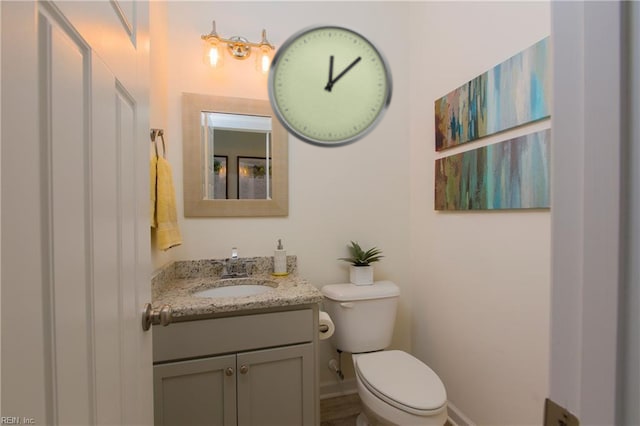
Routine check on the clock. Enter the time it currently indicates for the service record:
12:08
